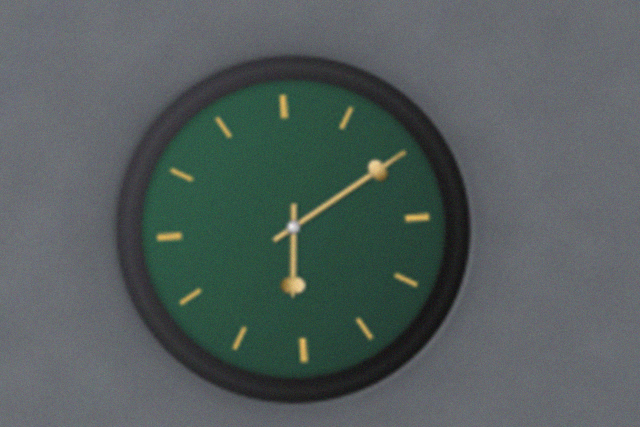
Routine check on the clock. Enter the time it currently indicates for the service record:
6:10
